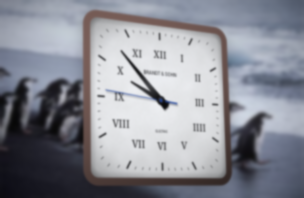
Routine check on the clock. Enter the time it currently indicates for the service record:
9:52:46
